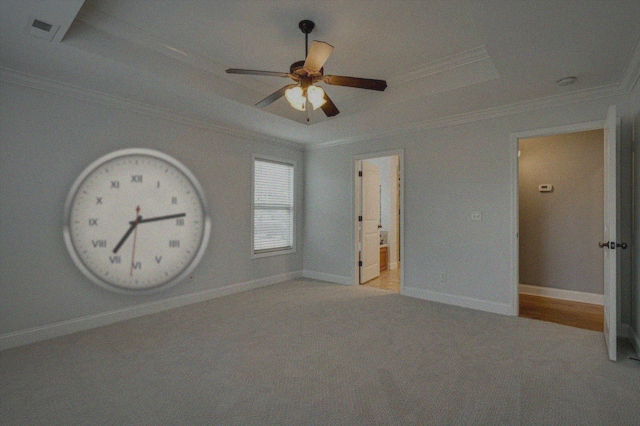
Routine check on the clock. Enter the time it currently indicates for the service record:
7:13:31
